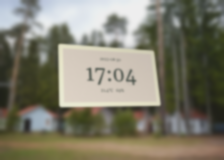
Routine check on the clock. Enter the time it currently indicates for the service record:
17:04
